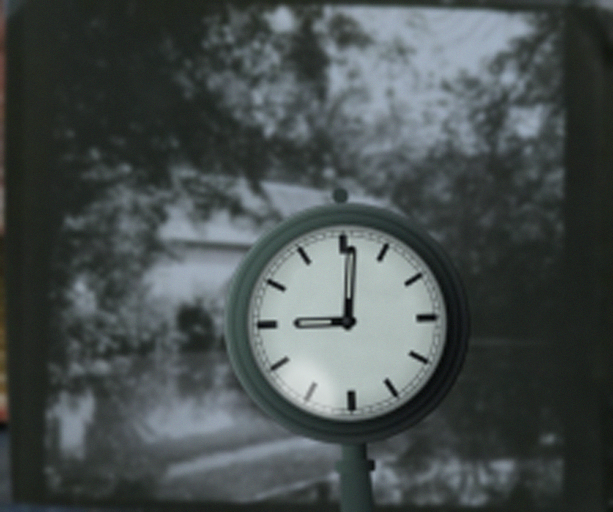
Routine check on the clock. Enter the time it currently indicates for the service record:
9:01
